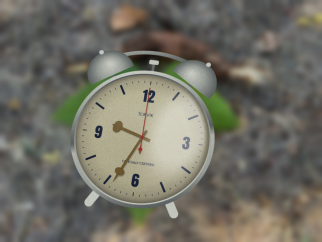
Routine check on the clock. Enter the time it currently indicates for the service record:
9:34:00
